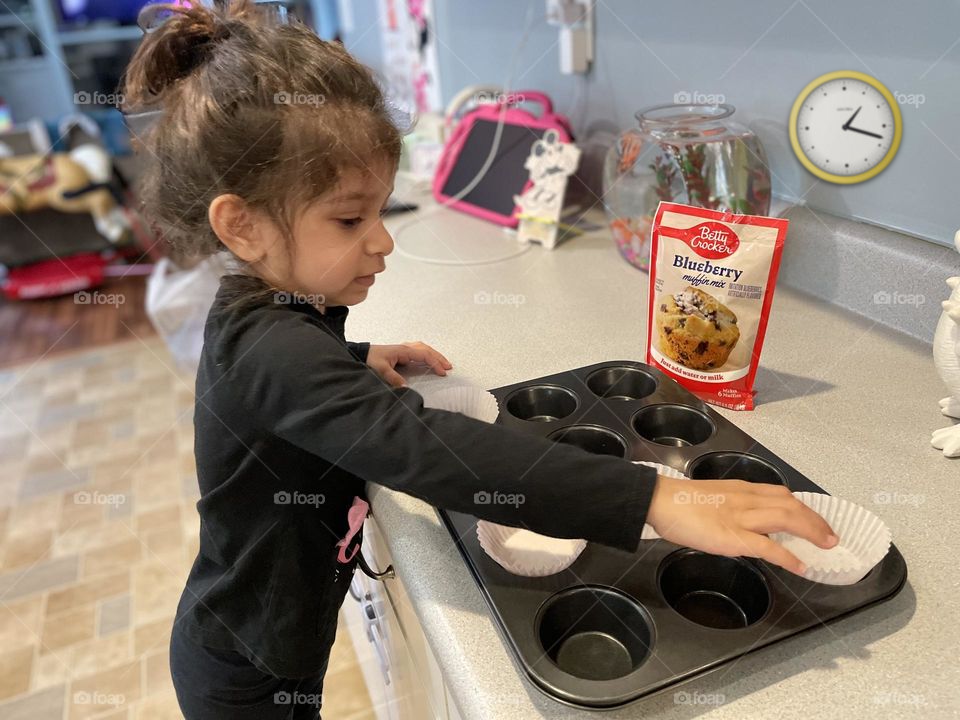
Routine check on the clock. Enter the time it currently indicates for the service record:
1:18
